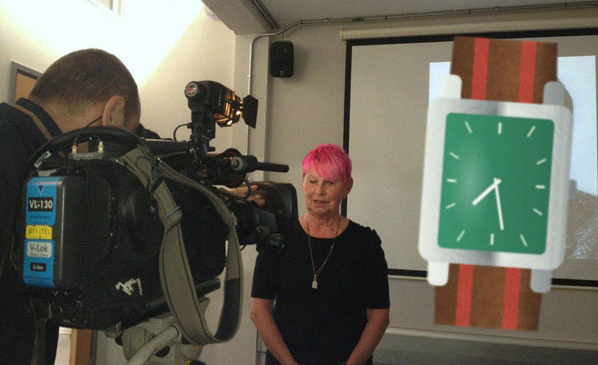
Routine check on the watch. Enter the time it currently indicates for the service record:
7:28
